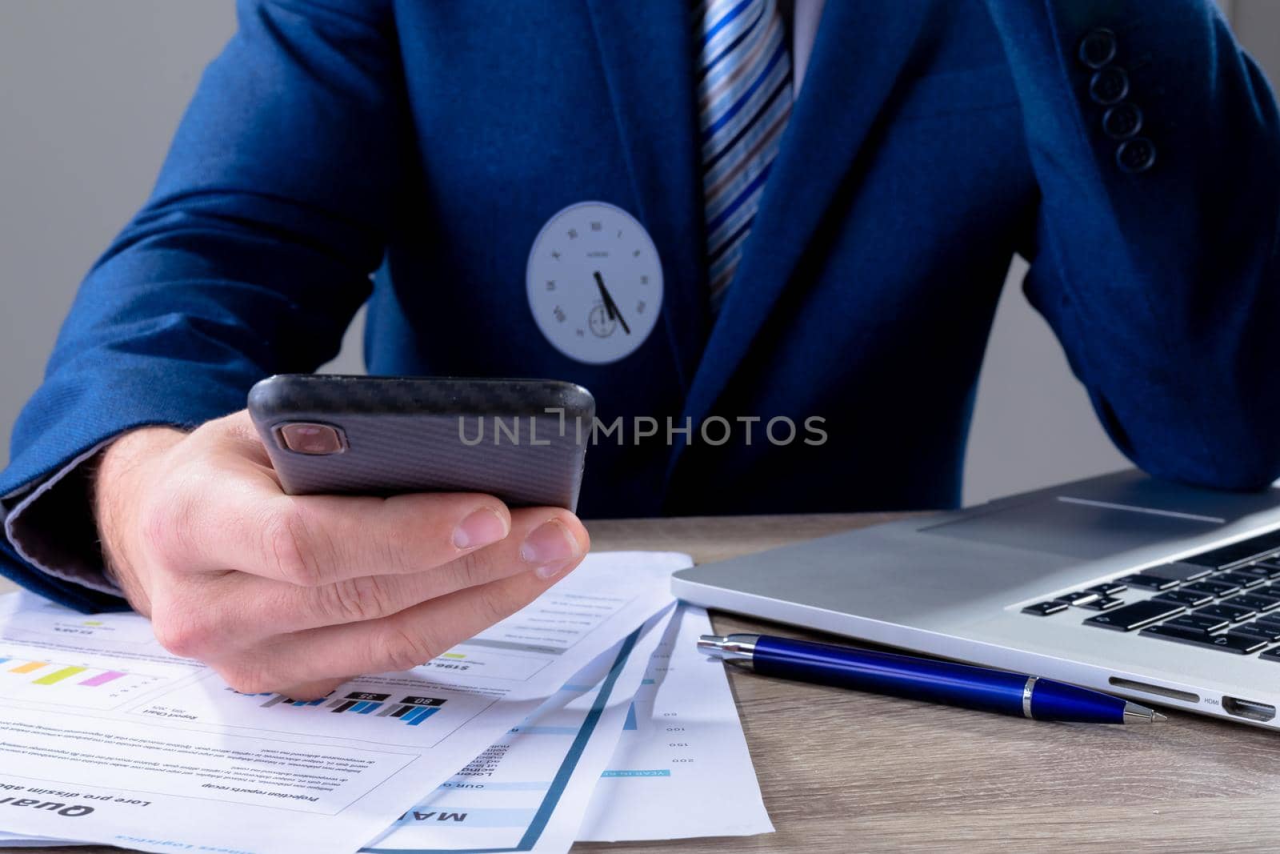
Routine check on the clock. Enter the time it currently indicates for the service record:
5:25
